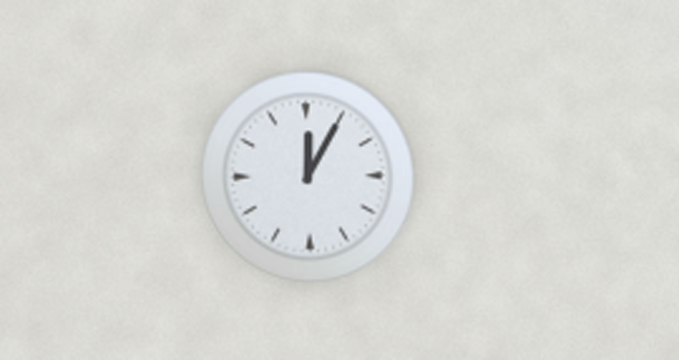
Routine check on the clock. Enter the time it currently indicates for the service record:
12:05
